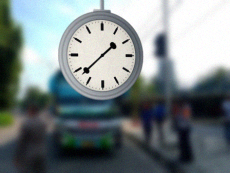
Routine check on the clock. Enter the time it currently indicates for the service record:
1:38
